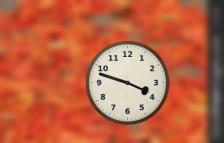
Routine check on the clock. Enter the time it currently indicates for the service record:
3:48
